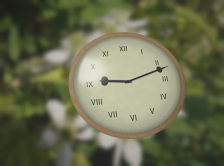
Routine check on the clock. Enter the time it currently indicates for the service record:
9:12
